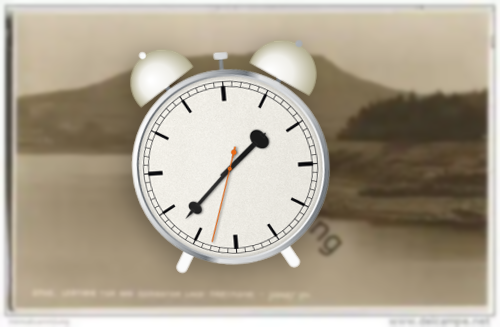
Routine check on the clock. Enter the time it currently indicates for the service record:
1:37:33
